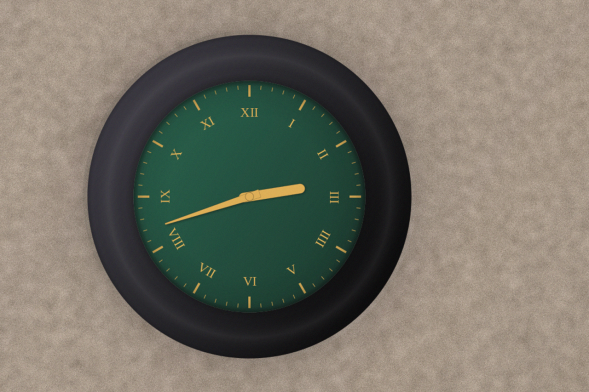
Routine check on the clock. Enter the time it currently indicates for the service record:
2:42
